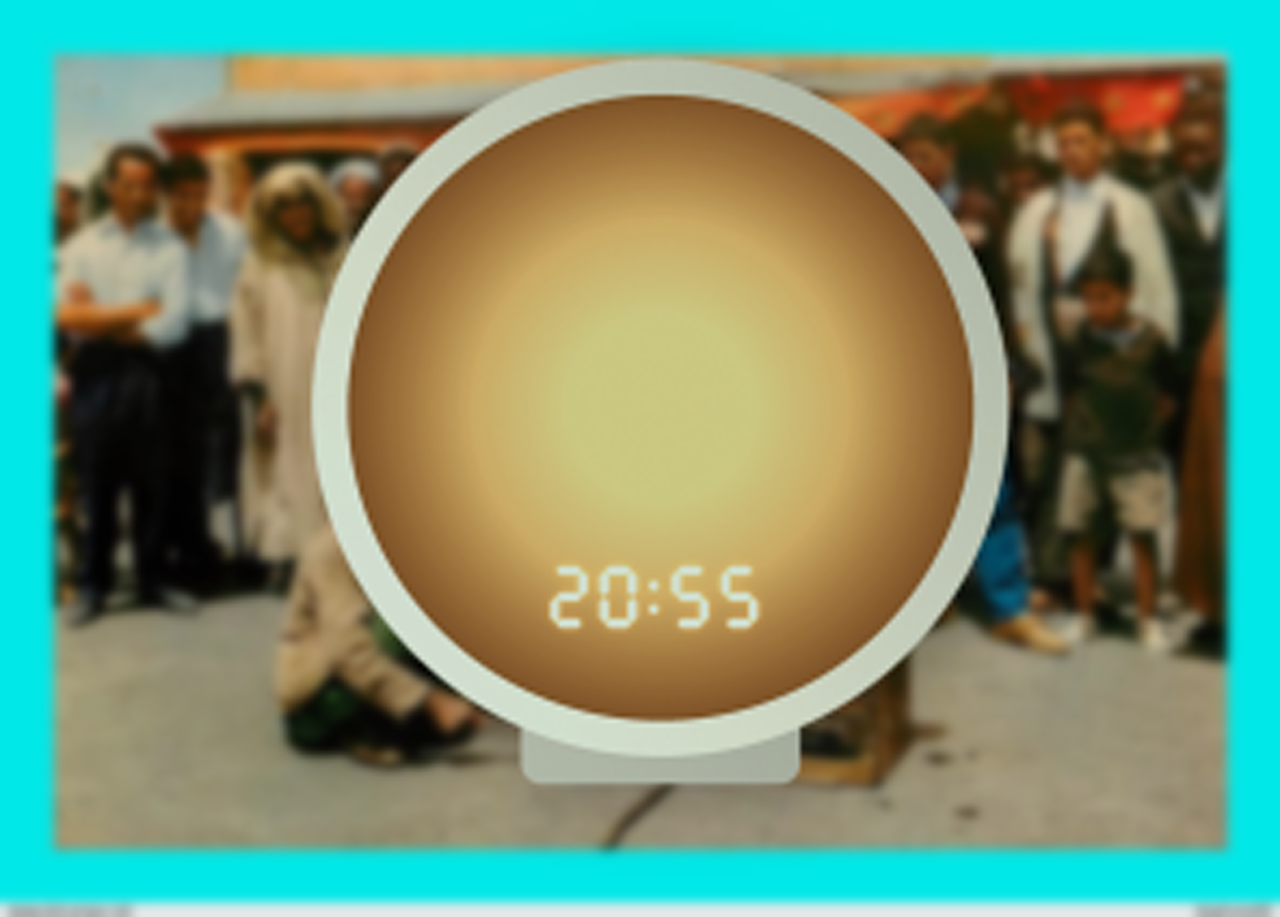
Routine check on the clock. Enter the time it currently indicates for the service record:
20:55
